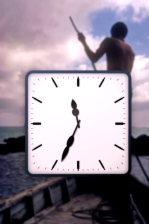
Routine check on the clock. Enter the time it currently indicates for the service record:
11:34
